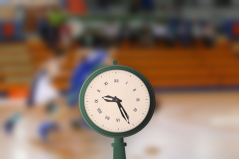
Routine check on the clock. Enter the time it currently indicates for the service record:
9:26
